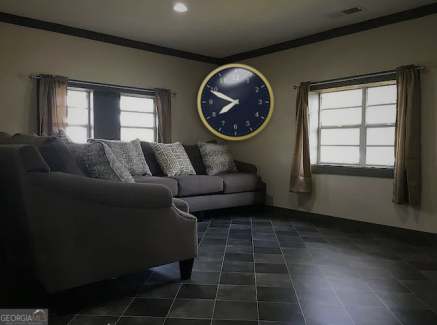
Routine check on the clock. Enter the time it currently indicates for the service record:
7:49
